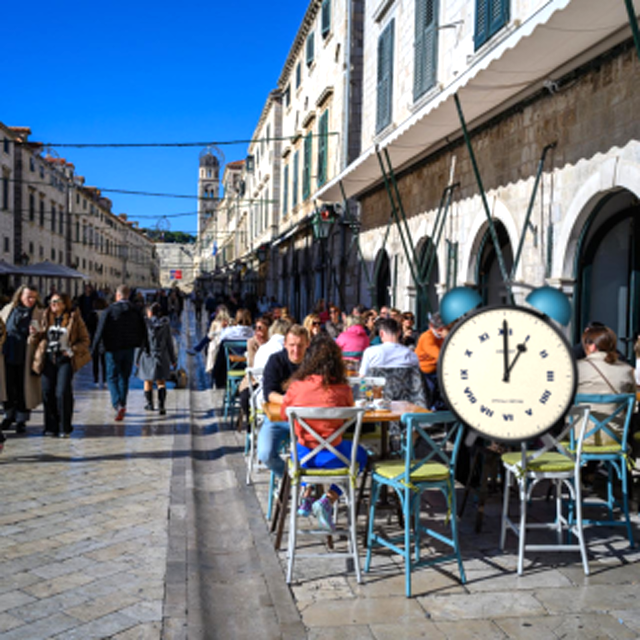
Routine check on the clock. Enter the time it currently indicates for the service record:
1:00
